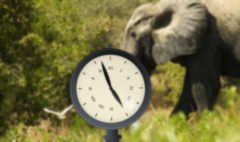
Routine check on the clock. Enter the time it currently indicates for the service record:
4:57
